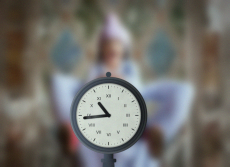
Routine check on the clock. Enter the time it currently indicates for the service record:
10:44
